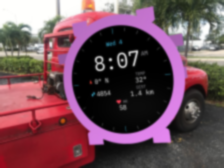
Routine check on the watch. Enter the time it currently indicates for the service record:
8:07
